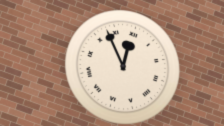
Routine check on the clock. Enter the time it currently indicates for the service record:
11:53
